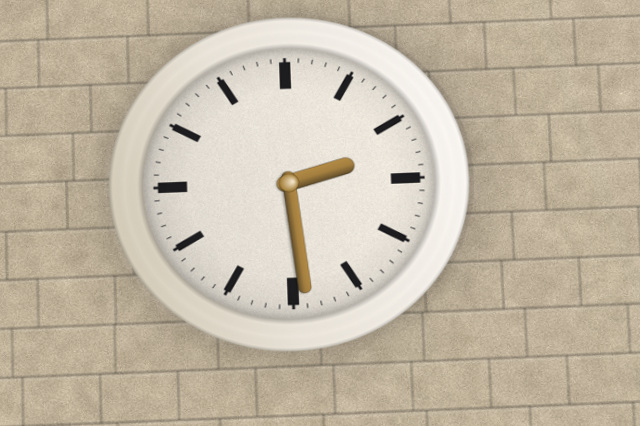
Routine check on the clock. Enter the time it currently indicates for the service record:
2:29
